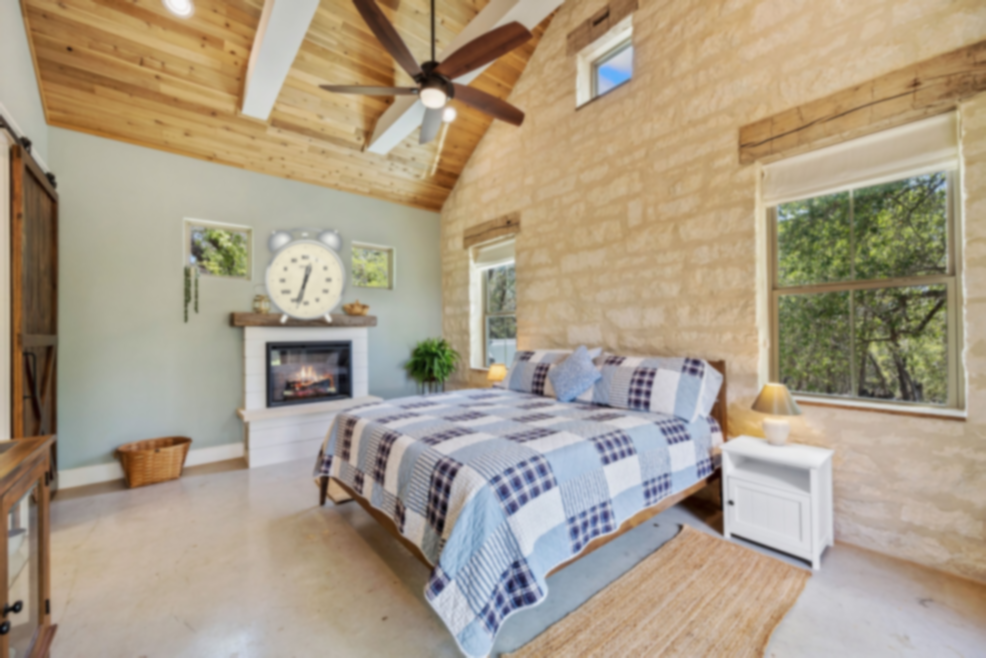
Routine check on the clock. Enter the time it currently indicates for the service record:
12:33
